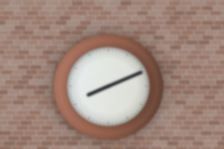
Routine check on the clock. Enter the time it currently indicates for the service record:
8:11
